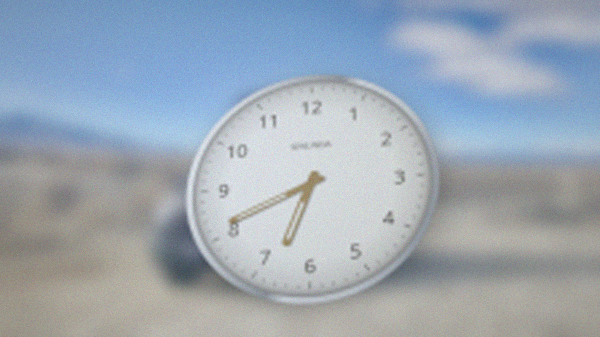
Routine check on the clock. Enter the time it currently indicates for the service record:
6:41
